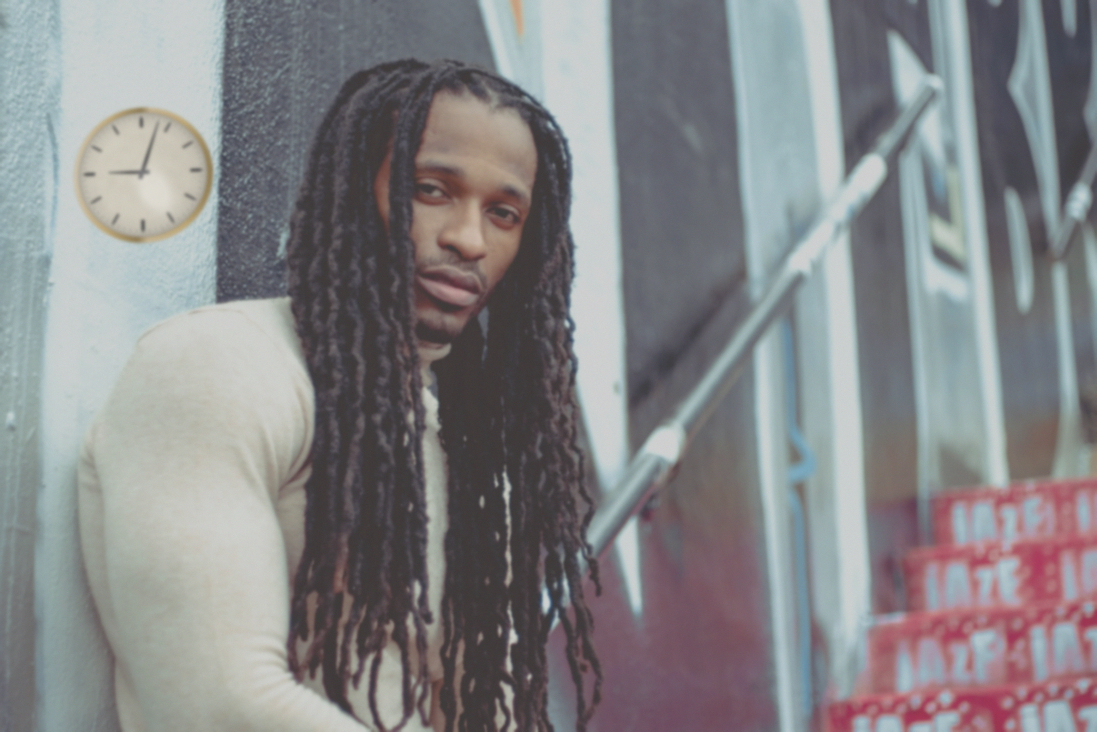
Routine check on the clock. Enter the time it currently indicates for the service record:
9:03
